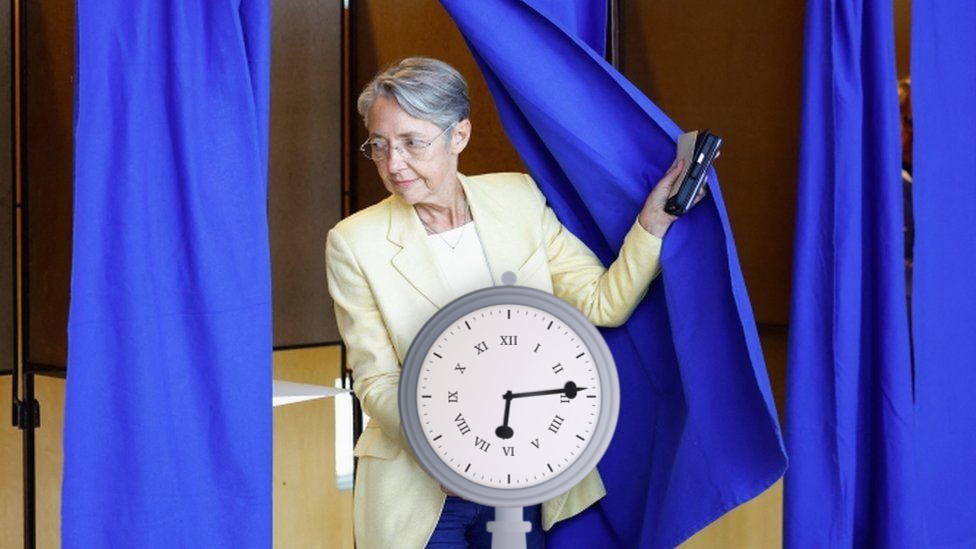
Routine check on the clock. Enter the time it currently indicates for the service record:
6:14
